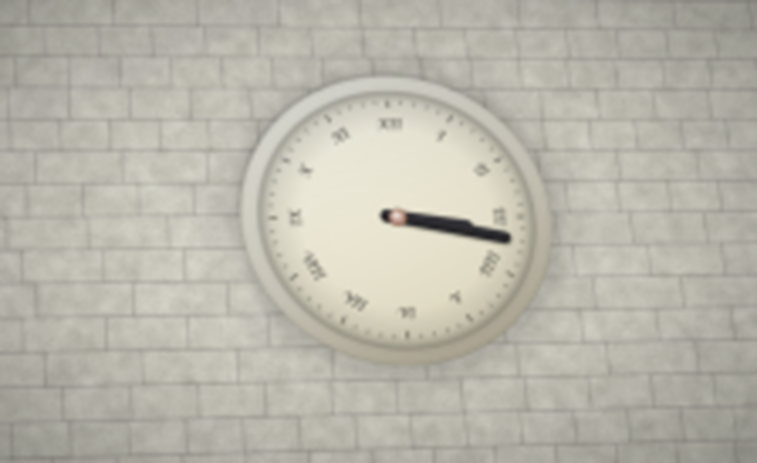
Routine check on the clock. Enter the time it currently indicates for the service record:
3:17
